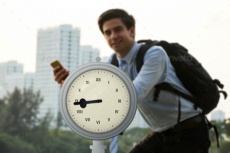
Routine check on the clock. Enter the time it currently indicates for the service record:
8:44
